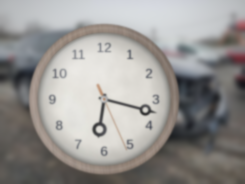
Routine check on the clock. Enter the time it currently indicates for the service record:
6:17:26
